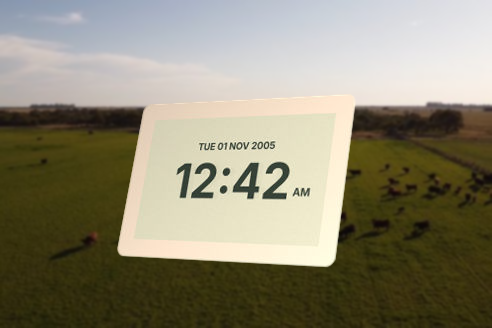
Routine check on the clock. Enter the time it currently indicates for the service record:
12:42
